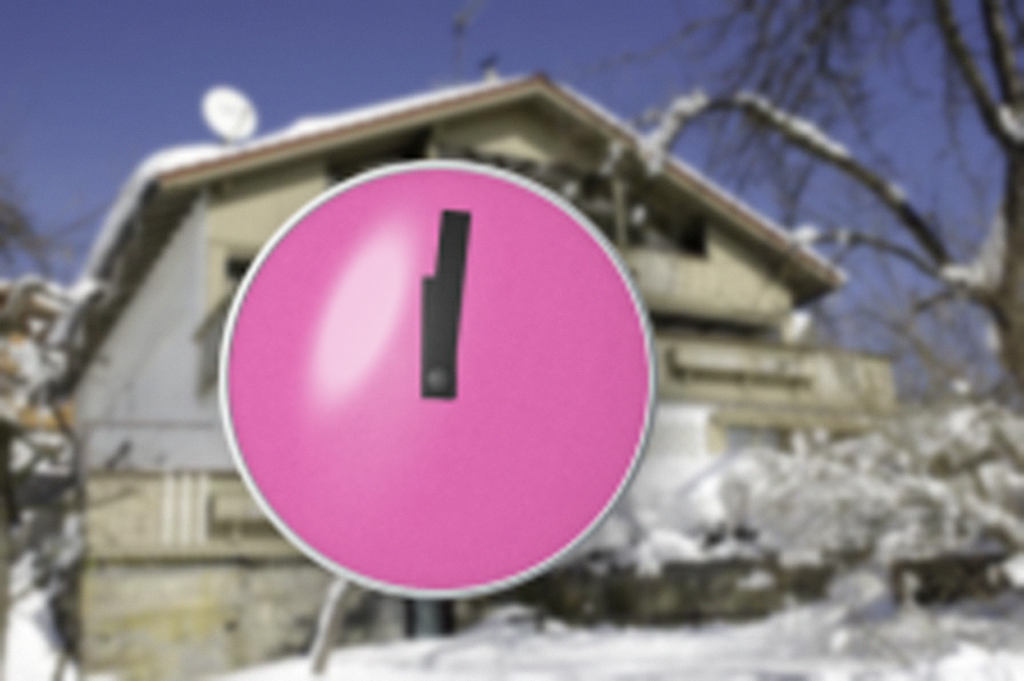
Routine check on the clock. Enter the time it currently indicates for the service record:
12:01
